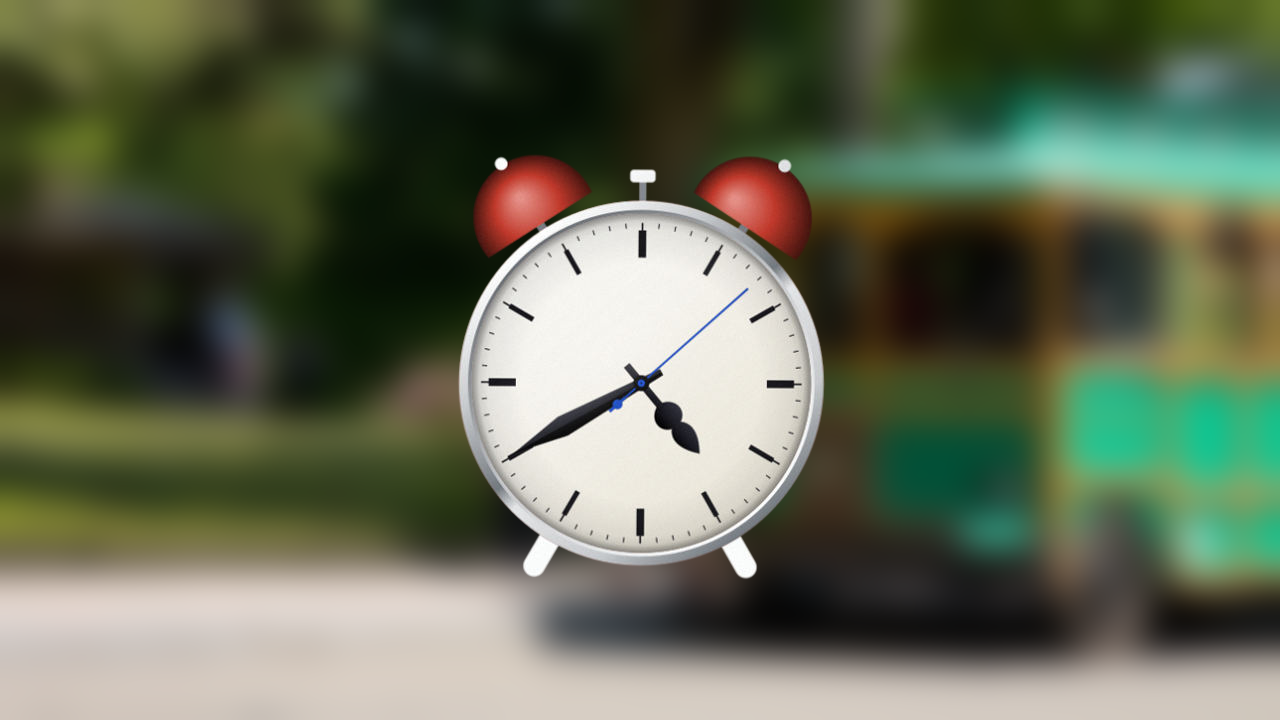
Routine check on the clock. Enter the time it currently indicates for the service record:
4:40:08
